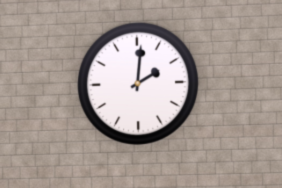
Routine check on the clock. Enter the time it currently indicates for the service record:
2:01
